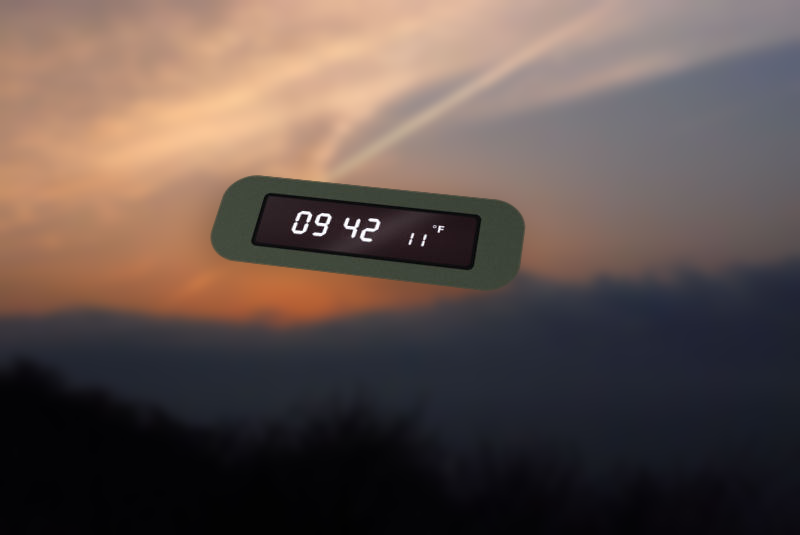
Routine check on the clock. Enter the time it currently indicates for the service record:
9:42
